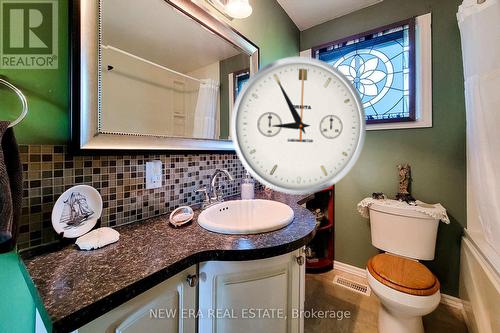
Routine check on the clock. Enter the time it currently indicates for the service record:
8:55
